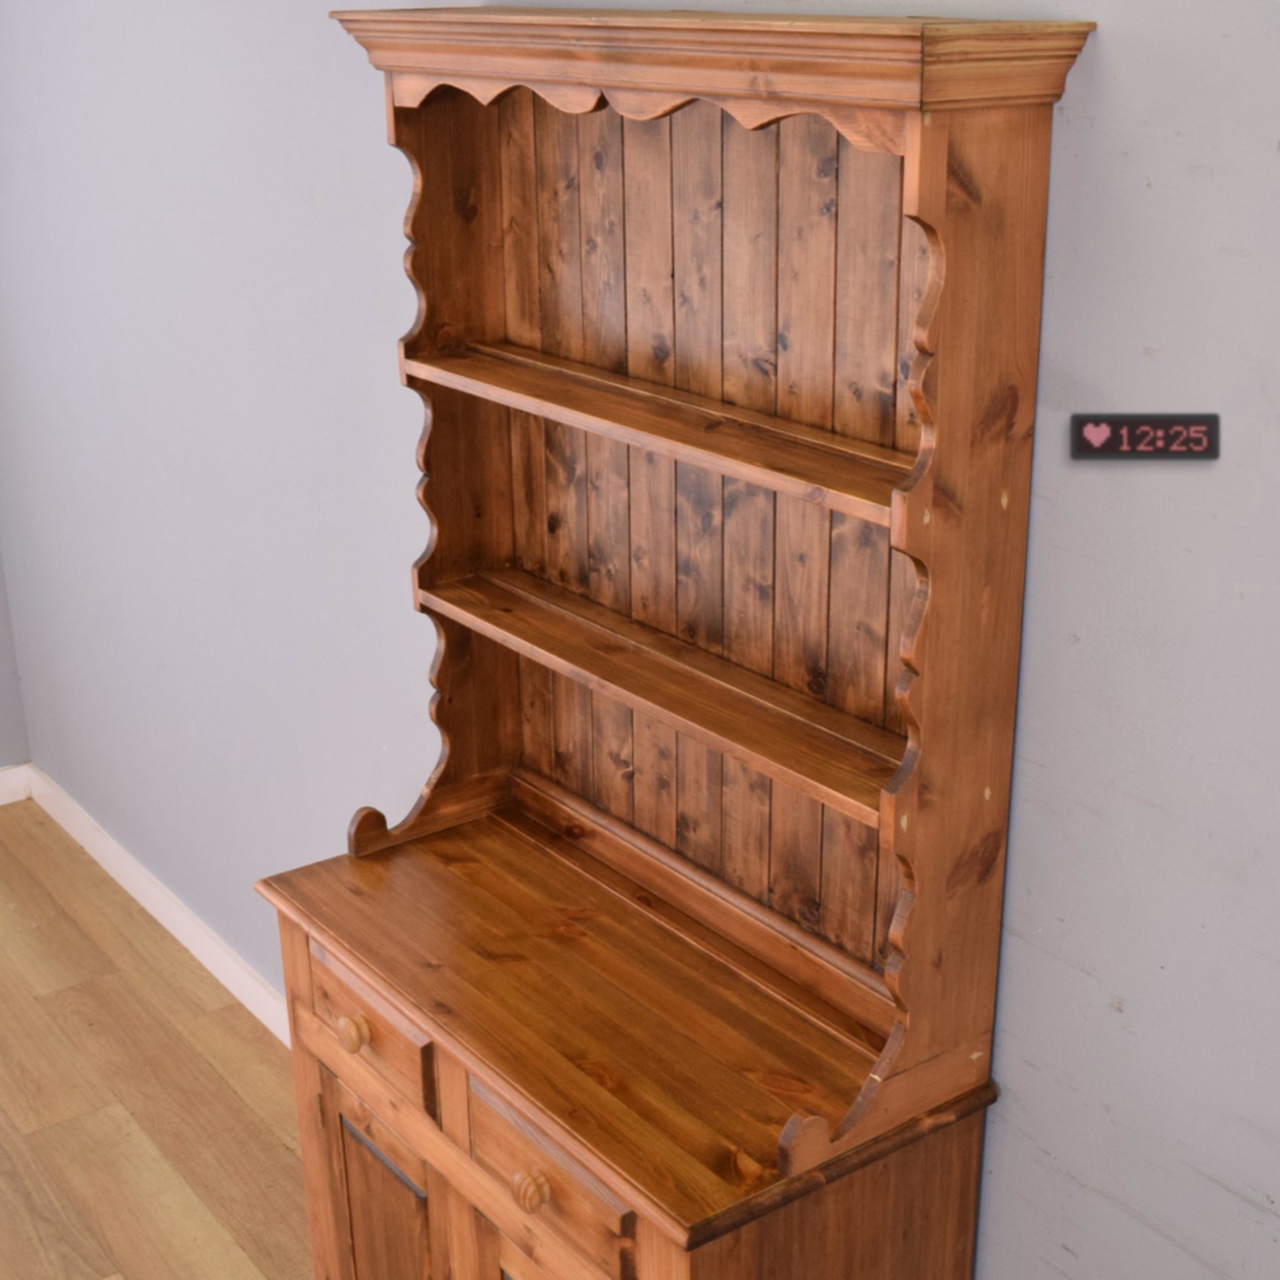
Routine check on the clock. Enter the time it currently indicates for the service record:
12:25
